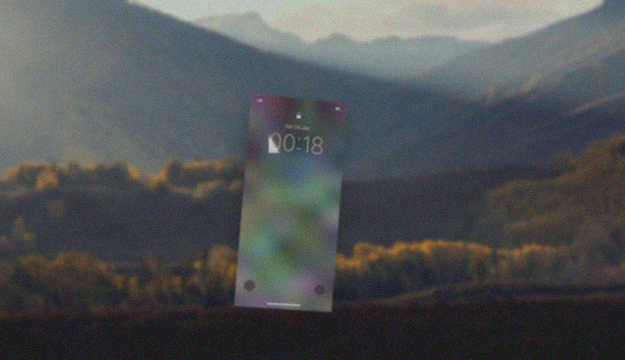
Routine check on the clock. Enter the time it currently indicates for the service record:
0:18
